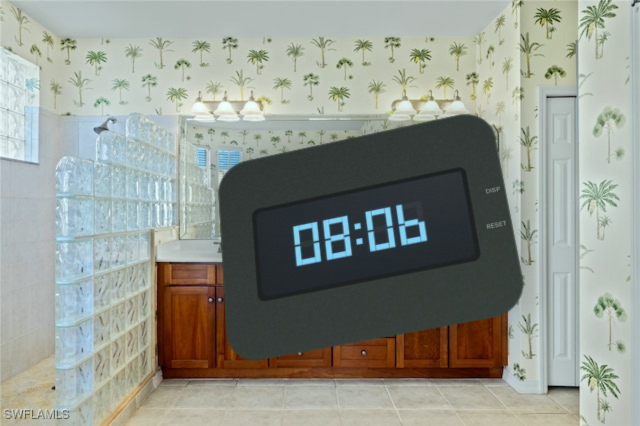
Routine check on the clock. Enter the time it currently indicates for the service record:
8:06
